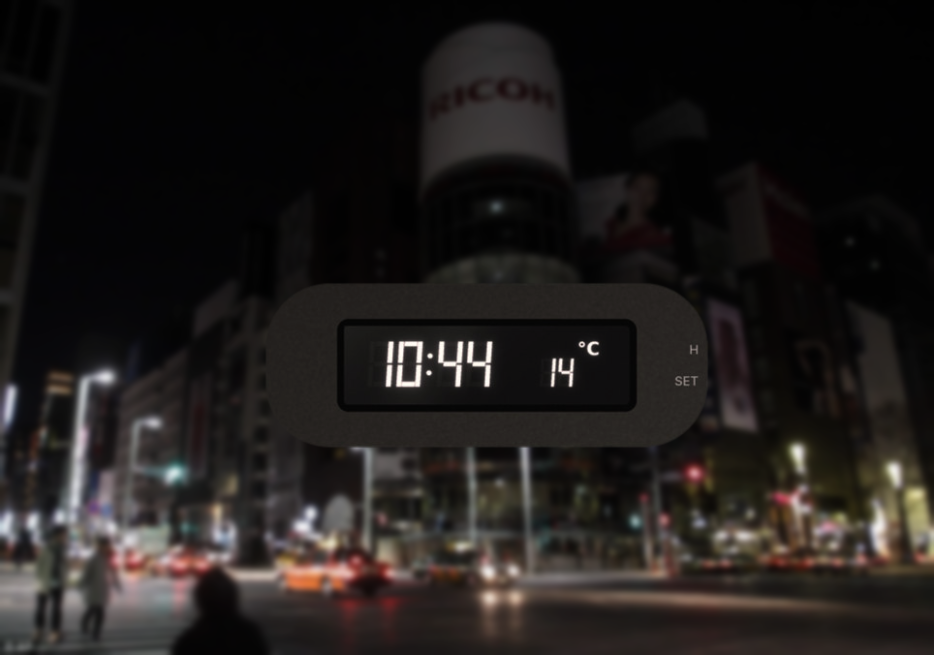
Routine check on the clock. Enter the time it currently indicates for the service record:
10:44
